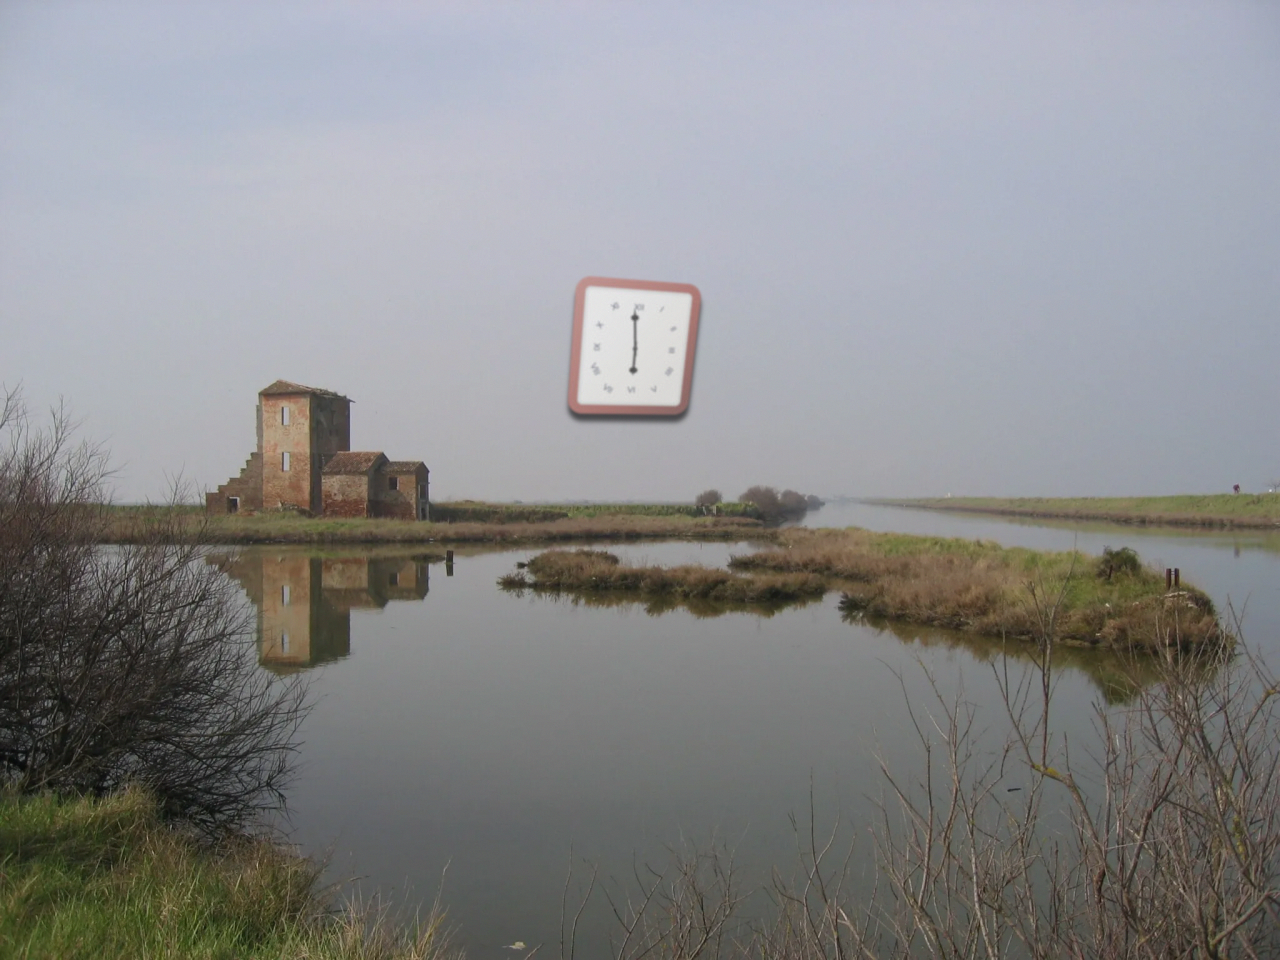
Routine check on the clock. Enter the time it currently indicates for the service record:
5:59
